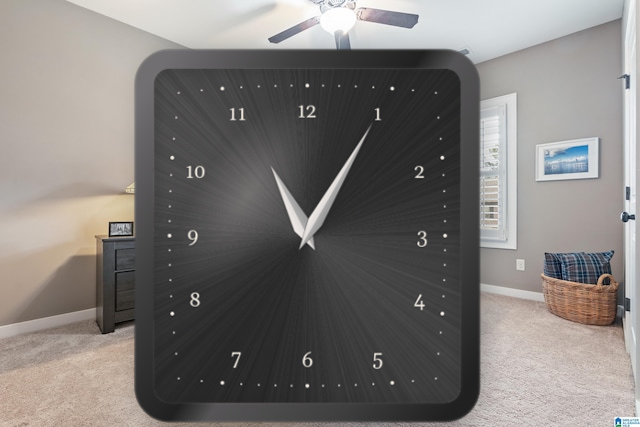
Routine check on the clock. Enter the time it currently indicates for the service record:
11:05
